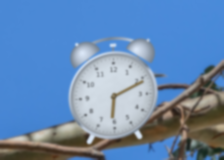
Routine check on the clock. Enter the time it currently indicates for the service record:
6:11
